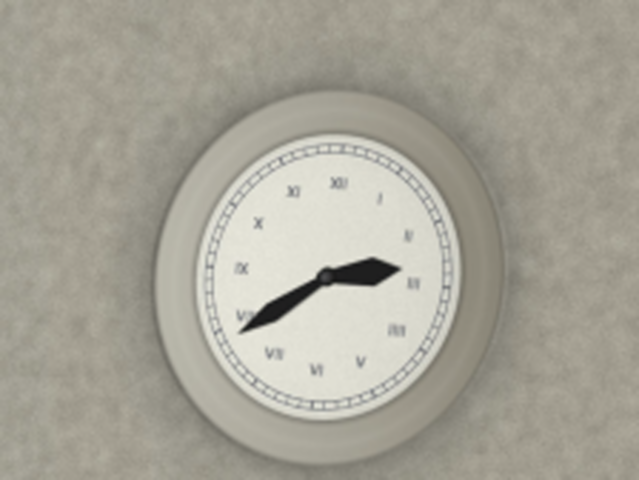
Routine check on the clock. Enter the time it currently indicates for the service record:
2:39
